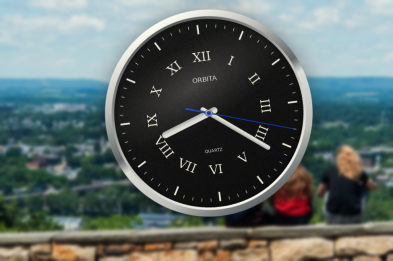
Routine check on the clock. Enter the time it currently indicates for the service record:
8:21:18
